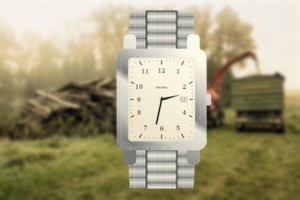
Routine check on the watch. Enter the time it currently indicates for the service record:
2:32
